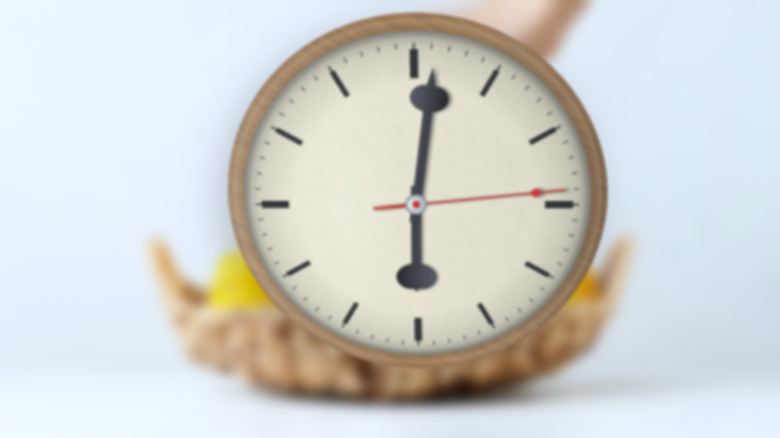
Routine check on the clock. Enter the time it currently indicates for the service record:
6:01:14
